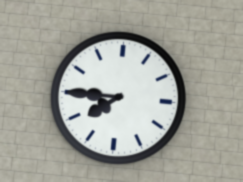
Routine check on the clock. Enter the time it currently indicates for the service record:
7:45
